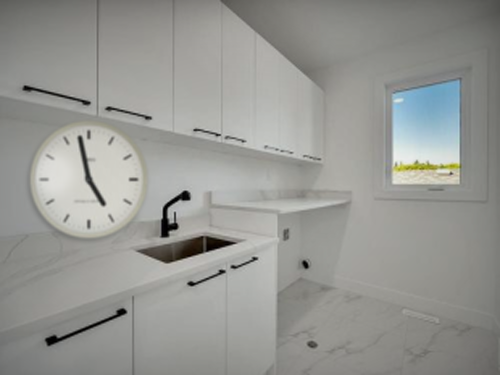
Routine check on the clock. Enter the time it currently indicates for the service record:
4:58
